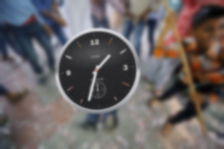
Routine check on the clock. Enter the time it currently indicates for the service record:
1:33
